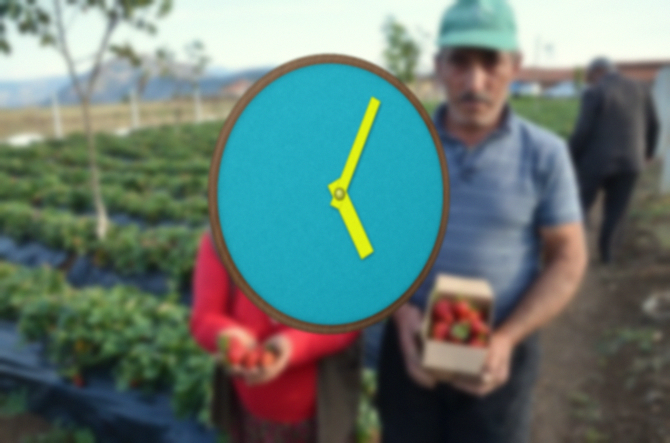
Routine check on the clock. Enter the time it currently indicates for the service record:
5:04
